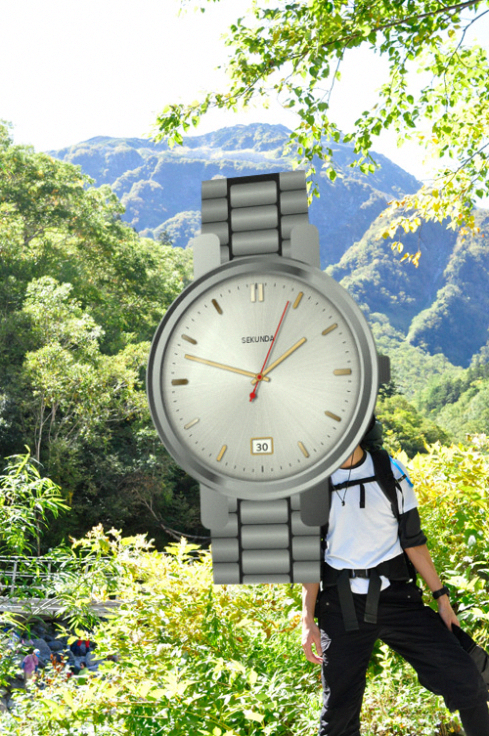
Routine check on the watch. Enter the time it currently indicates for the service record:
1:48:04
